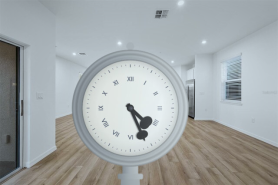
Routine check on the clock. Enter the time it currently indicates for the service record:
4:26
